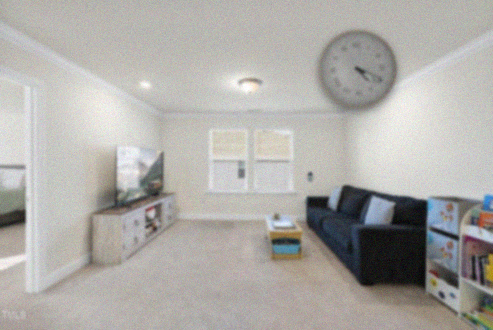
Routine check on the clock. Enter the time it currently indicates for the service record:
4:20
